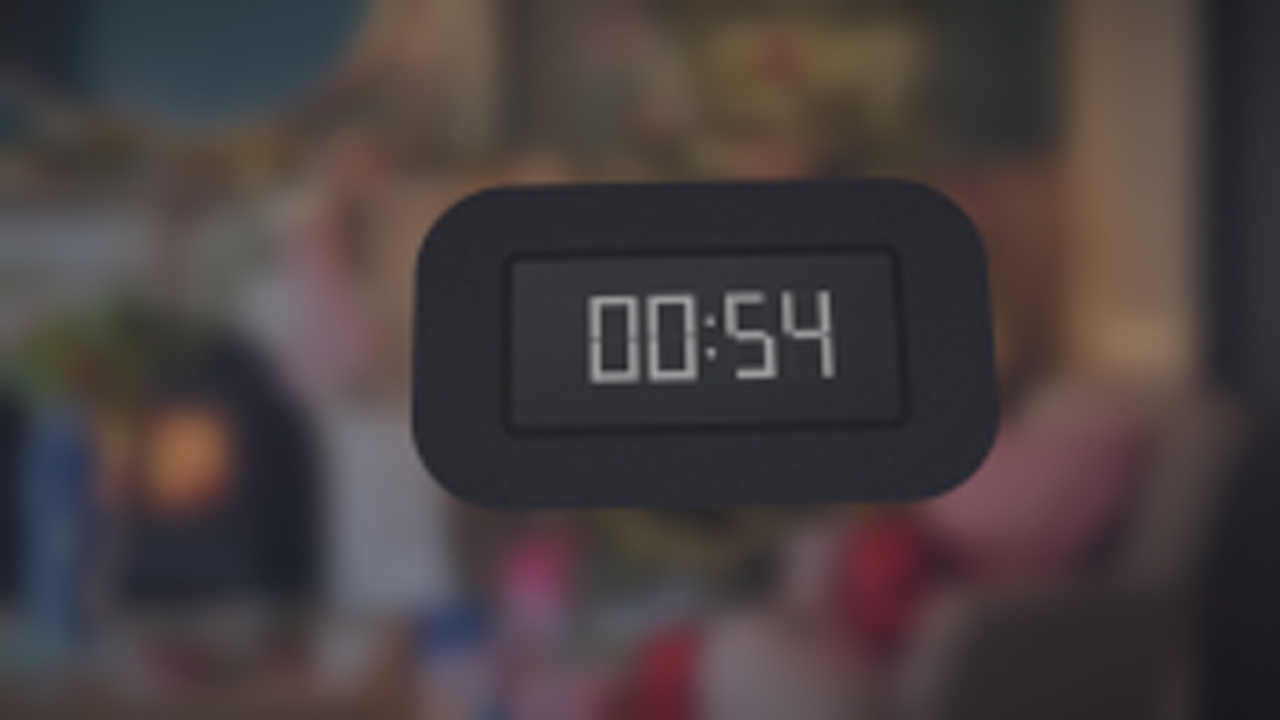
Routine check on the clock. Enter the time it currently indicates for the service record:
0:54
